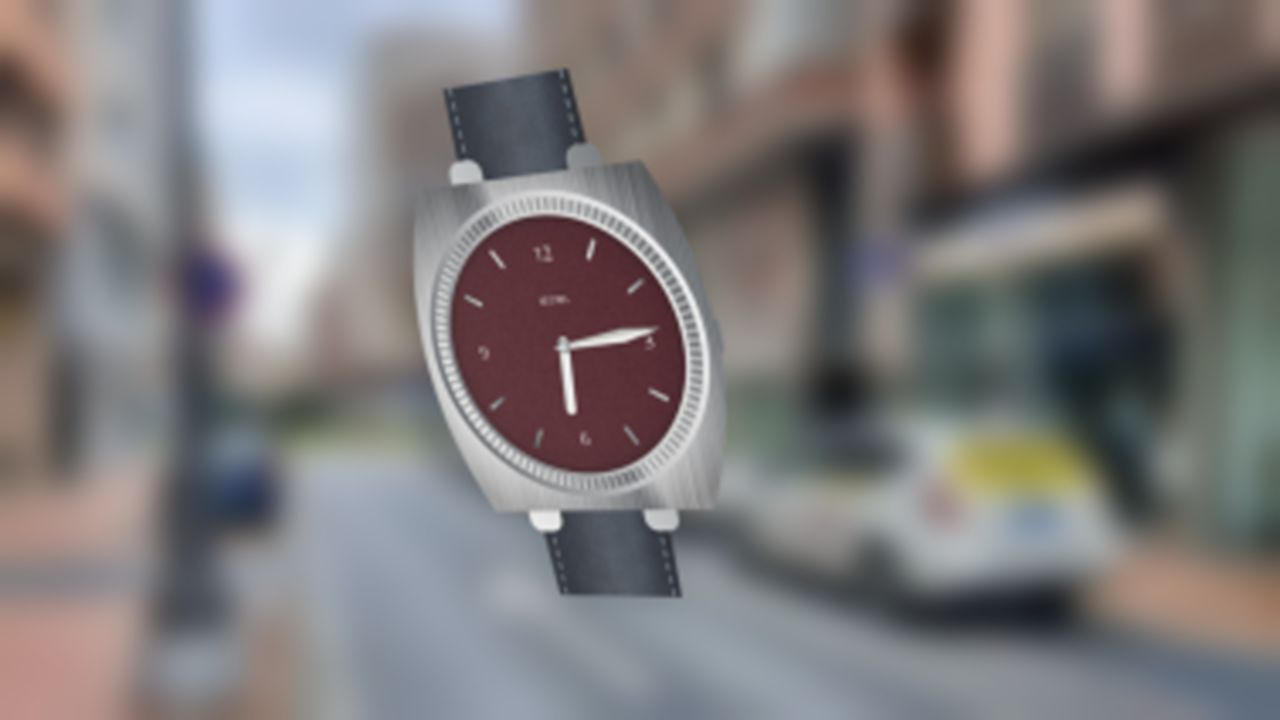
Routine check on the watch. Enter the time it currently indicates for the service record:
6:14
